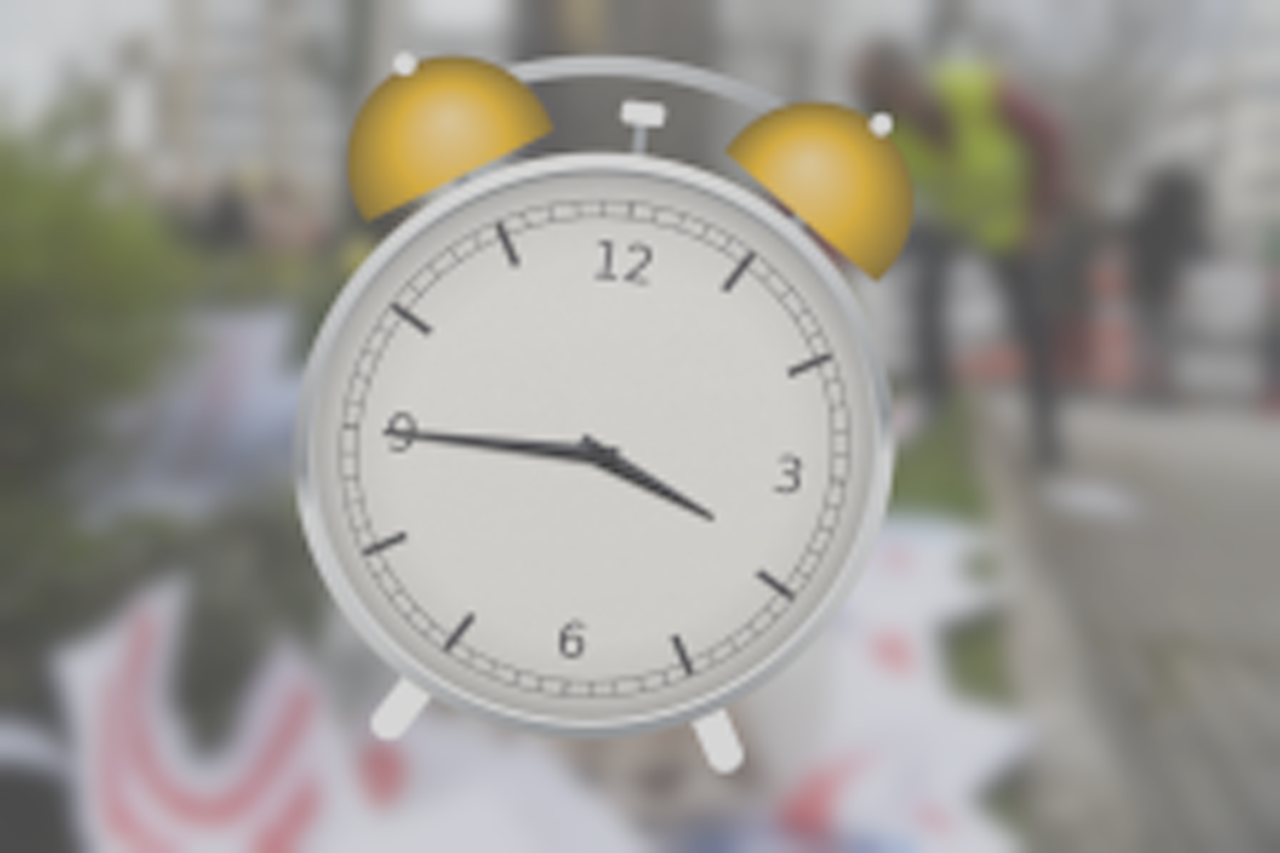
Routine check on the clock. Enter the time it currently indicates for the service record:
3:45
